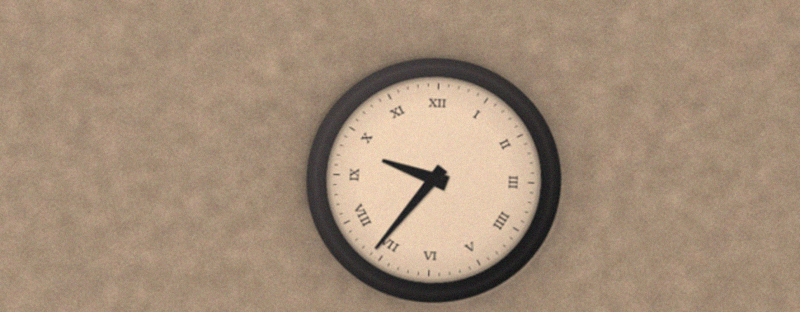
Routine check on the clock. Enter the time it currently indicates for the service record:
9:36
